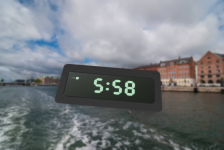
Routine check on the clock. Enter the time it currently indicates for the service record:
5:58
